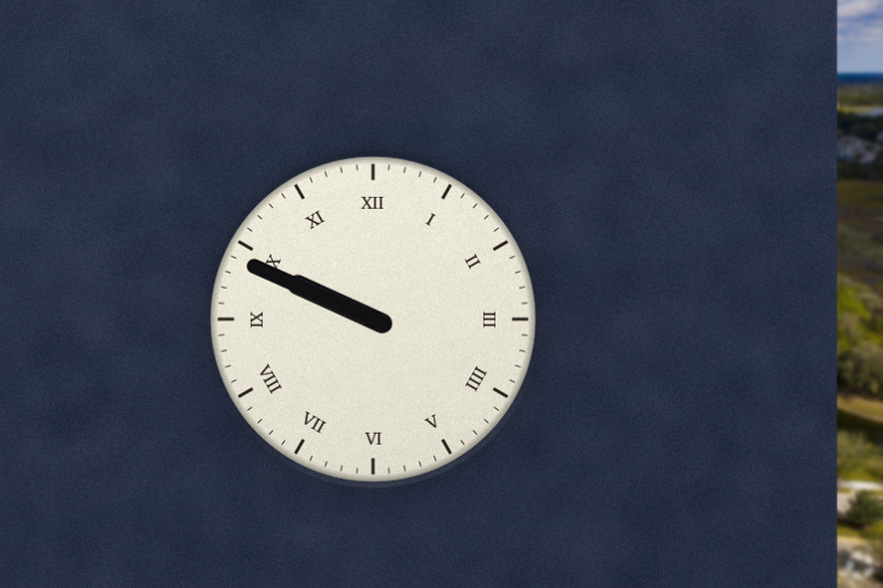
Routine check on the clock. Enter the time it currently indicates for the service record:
9:49
